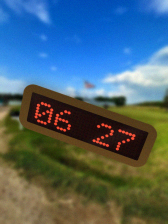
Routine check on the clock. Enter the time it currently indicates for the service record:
6:27
